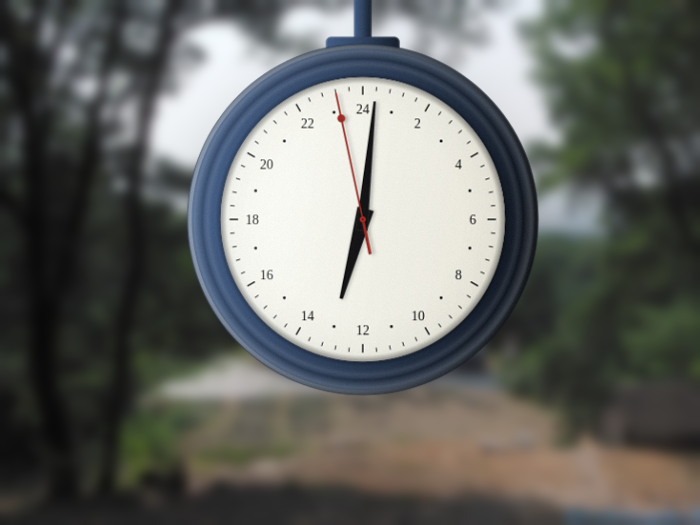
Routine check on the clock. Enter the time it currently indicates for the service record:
13:00:58
